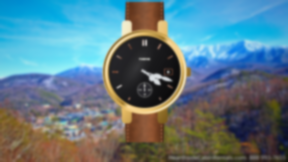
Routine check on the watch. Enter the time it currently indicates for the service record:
4:18
